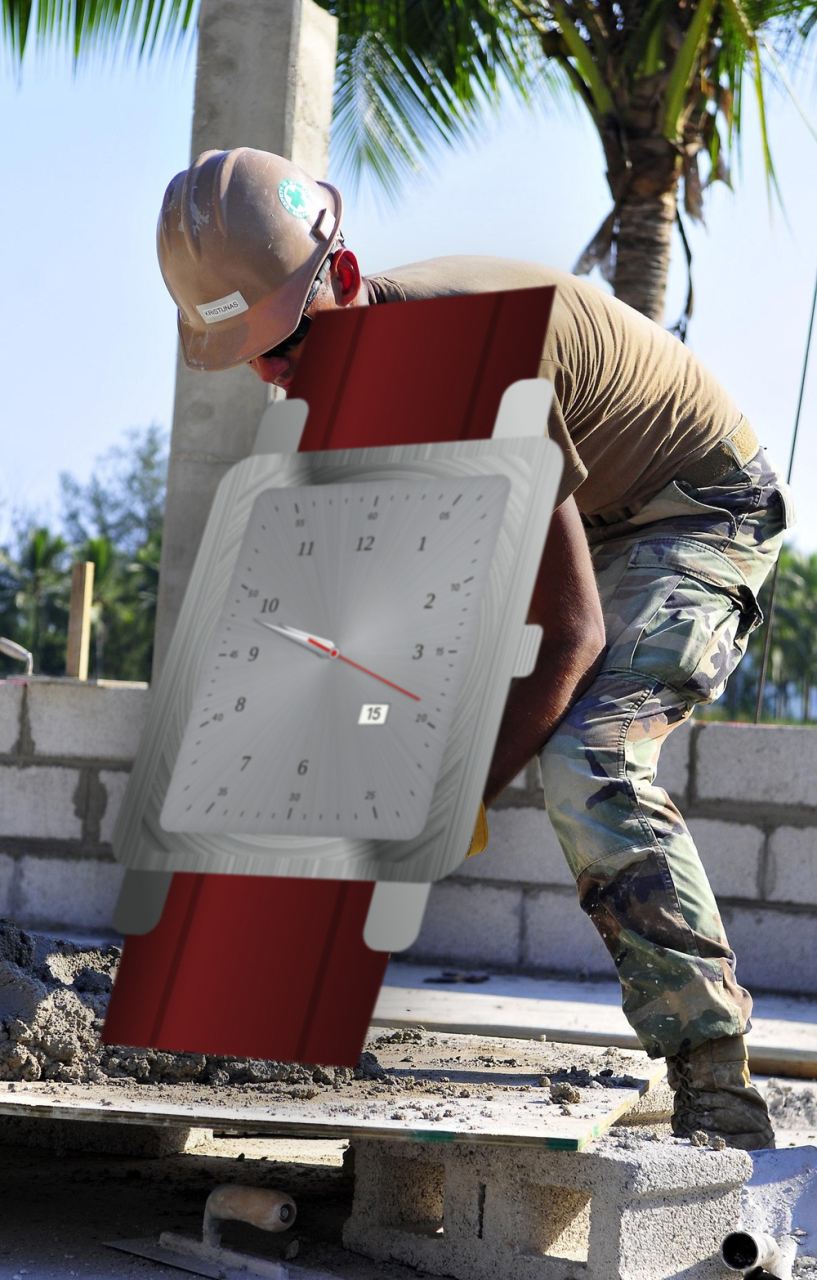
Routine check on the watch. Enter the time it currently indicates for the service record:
9:48:19
